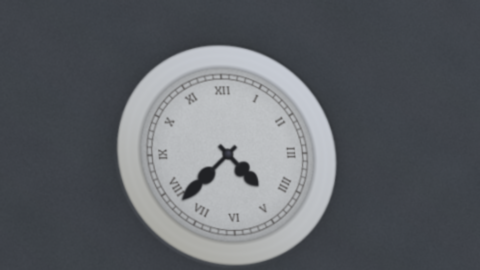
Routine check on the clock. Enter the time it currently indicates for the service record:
4:38
